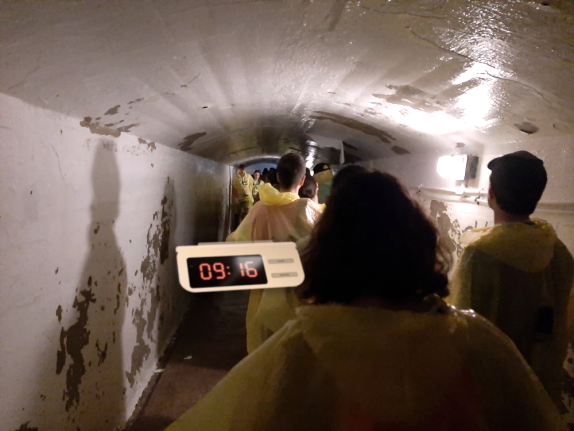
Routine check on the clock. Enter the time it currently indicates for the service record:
9:16
